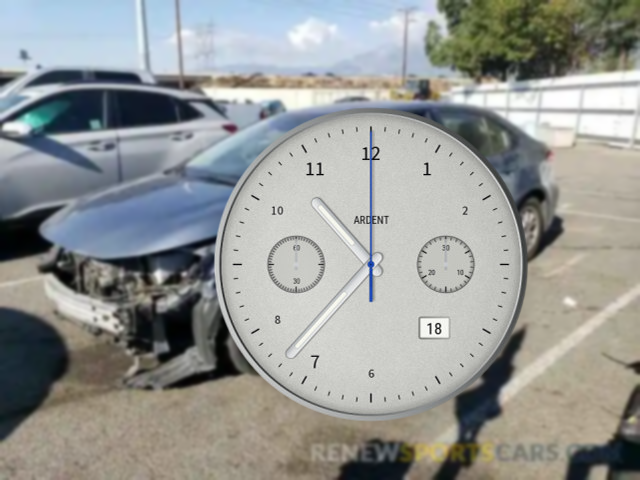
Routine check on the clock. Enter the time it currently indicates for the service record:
10:37
